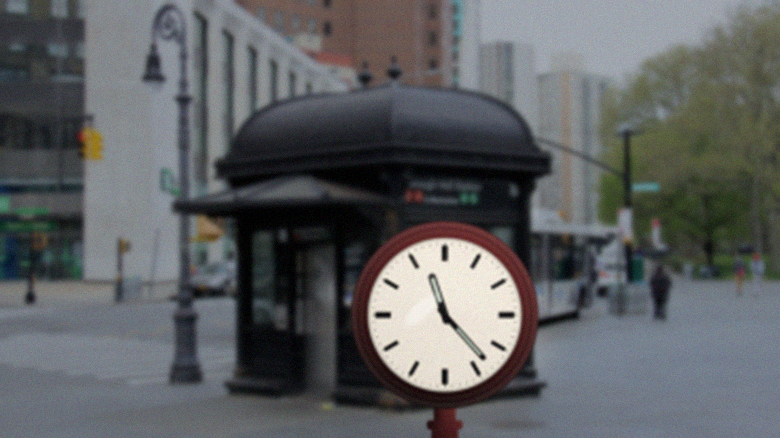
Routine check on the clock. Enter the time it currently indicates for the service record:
11:23
